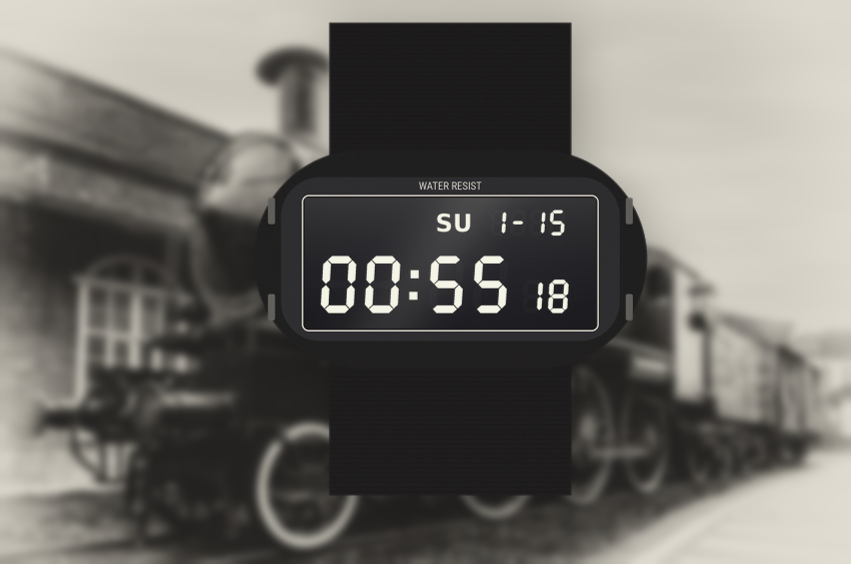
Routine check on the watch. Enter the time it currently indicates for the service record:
0:55:18
